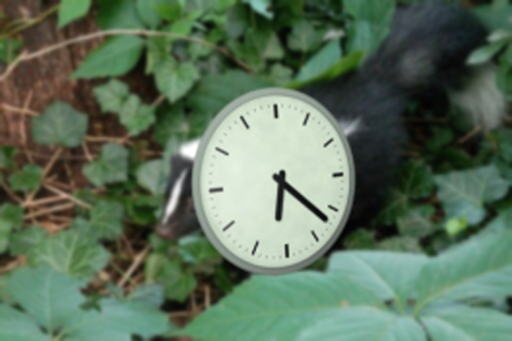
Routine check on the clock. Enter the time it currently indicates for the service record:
6:22
